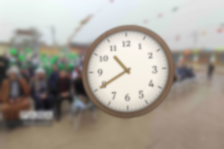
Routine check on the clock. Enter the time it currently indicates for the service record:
10:40
